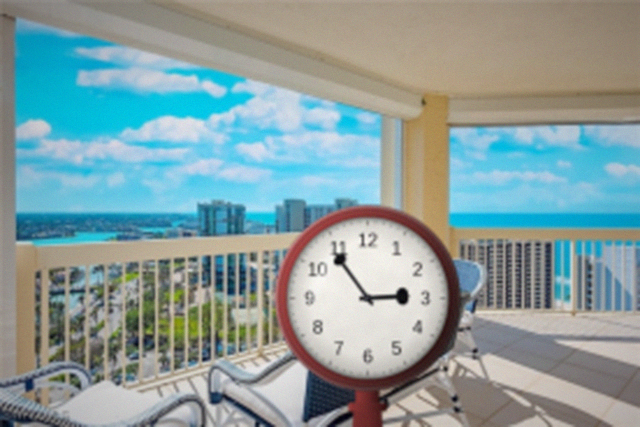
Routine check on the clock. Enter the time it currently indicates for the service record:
2:54
